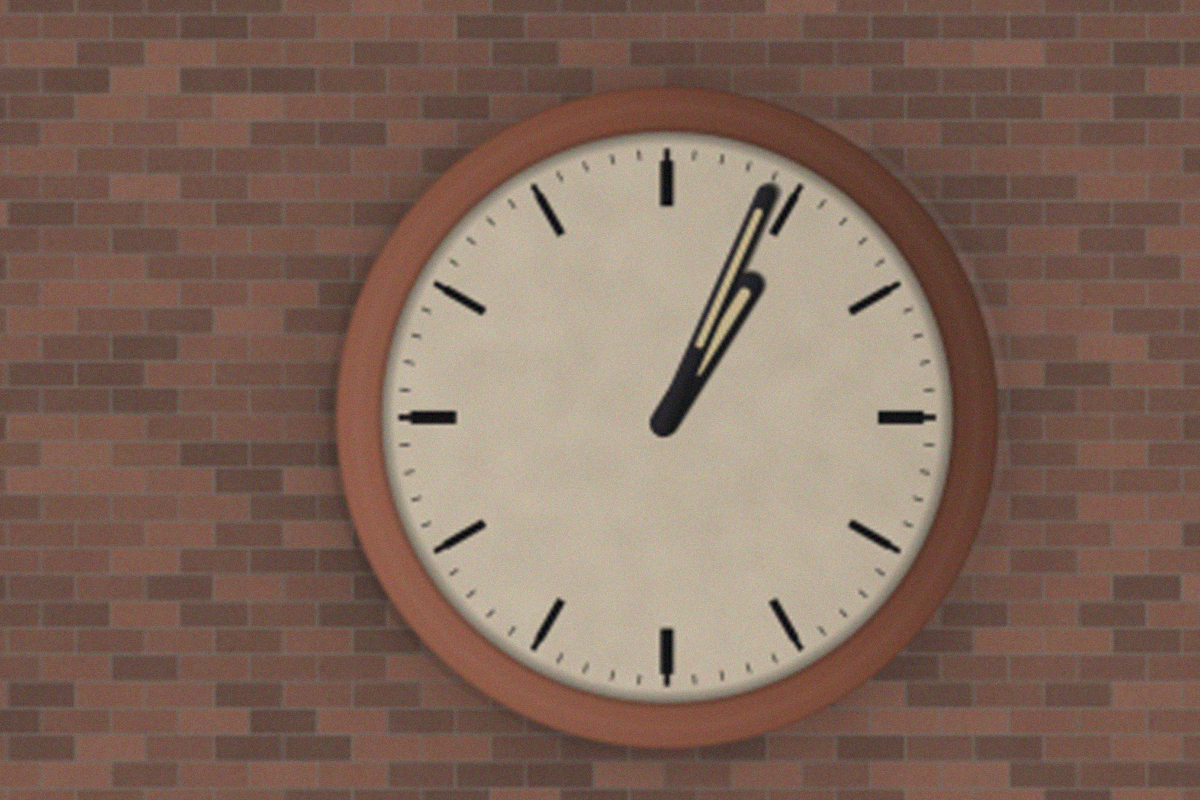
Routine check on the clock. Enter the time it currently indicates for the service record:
1:04
